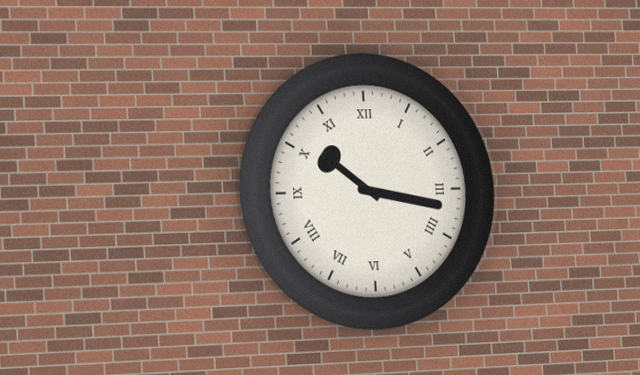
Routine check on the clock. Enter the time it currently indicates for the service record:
10:17
